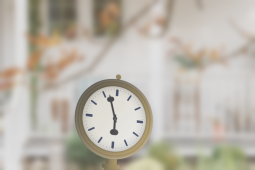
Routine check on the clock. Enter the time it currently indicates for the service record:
5:57
